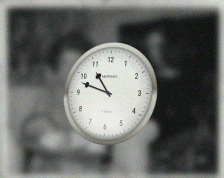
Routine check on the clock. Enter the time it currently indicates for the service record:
10:48
